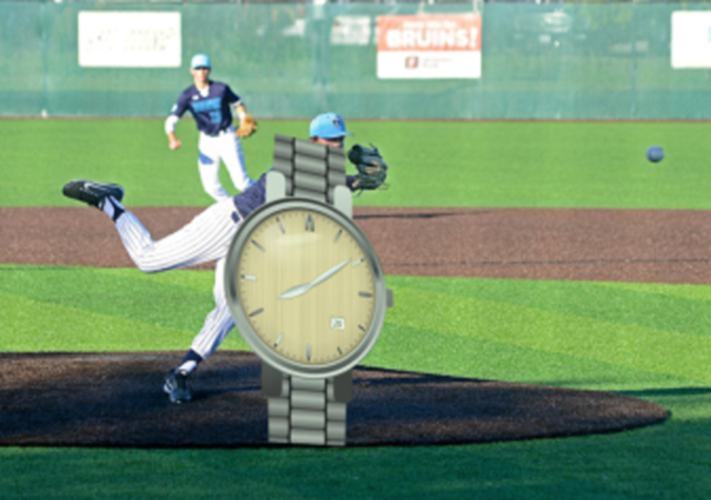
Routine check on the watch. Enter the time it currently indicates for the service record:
8:09
